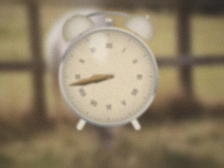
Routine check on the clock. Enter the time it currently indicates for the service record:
8:43
